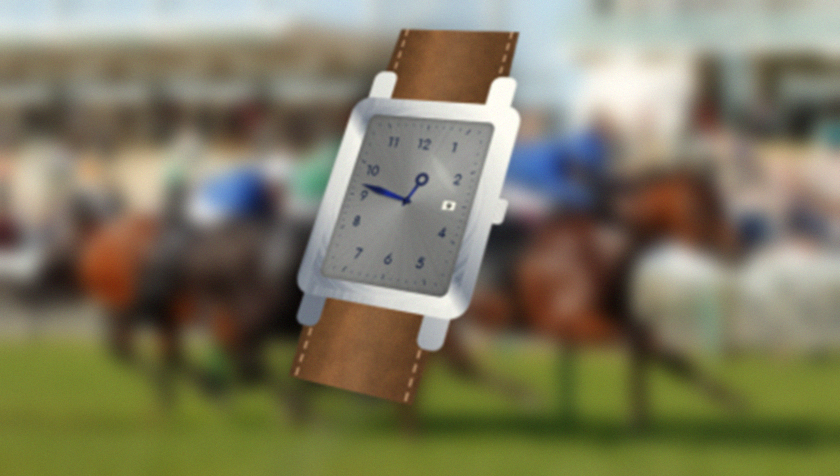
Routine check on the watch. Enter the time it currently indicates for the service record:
12:47
